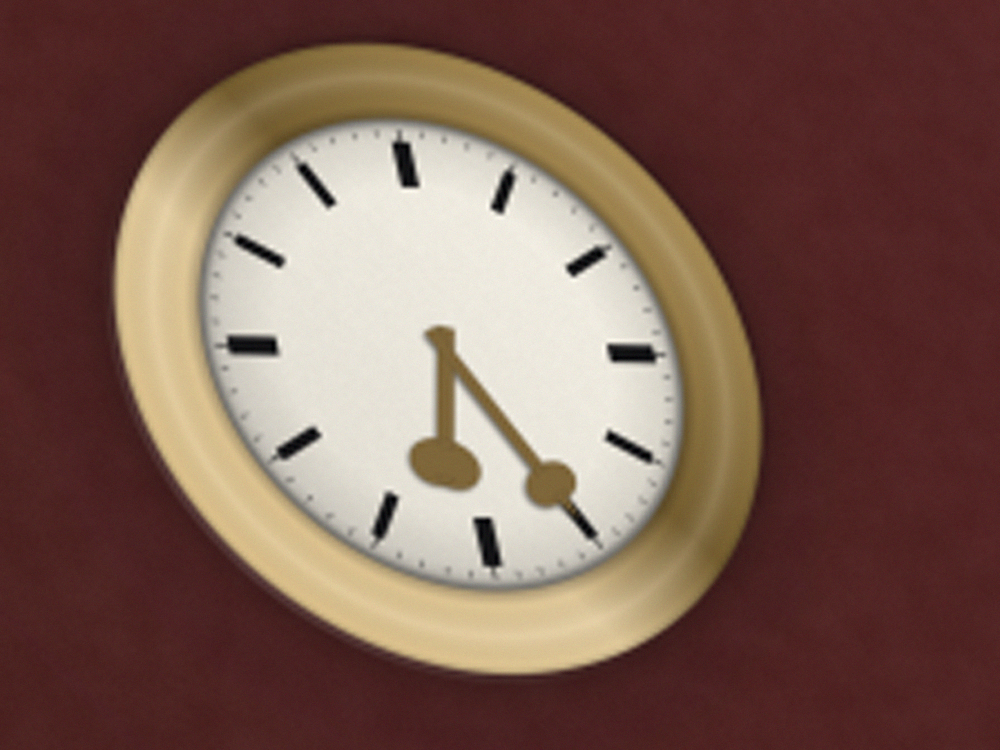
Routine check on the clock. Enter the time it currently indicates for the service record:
6:25
